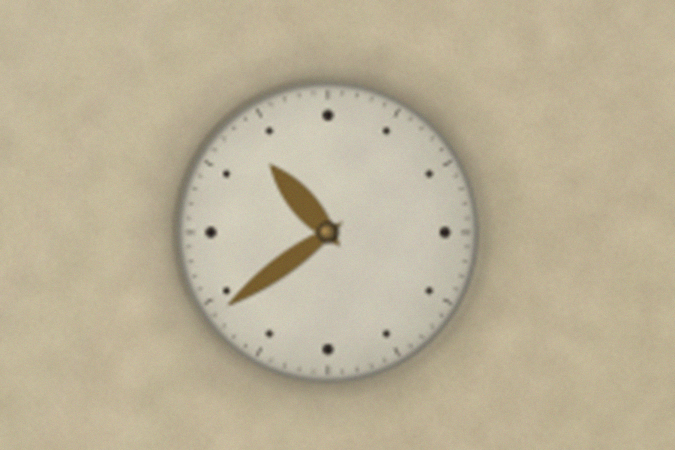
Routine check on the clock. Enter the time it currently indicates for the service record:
10:39
